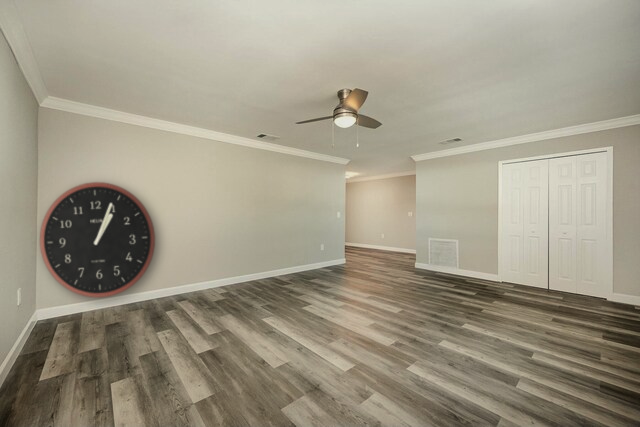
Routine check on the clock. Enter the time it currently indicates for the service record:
1:04
